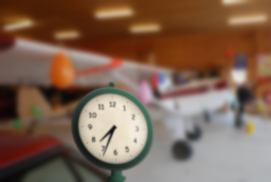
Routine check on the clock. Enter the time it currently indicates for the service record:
7:34
